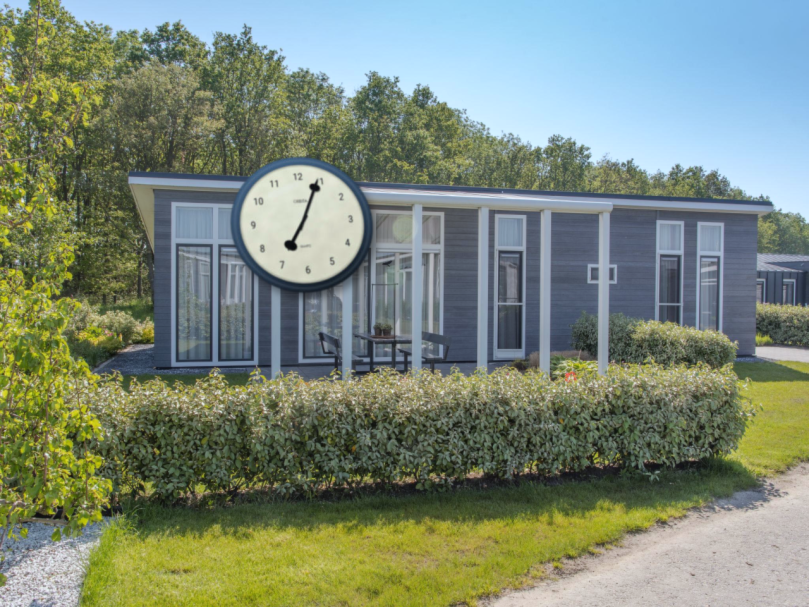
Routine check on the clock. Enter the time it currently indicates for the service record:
7:04
